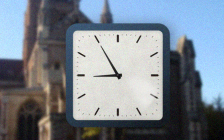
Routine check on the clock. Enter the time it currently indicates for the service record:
8:55
